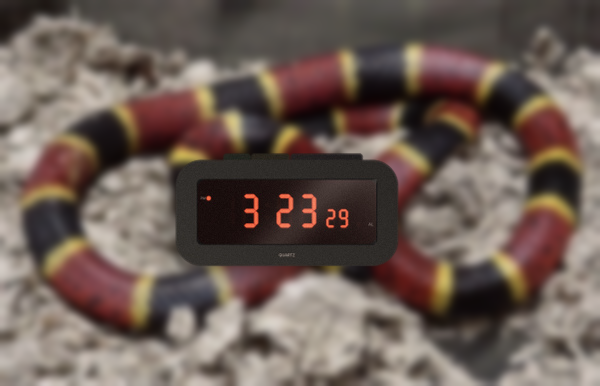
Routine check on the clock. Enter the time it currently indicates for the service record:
3:23:29
